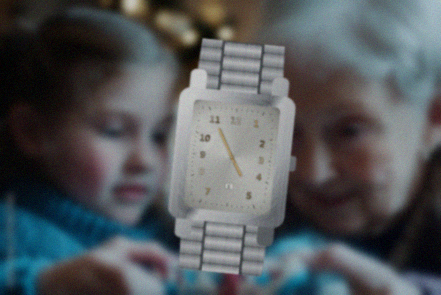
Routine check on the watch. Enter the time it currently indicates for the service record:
4:55
